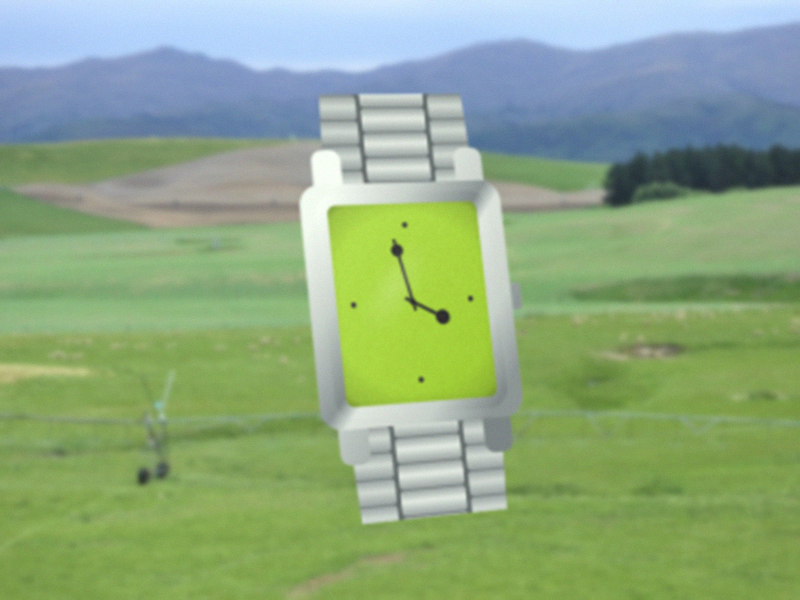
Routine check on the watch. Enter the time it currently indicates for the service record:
3:58
